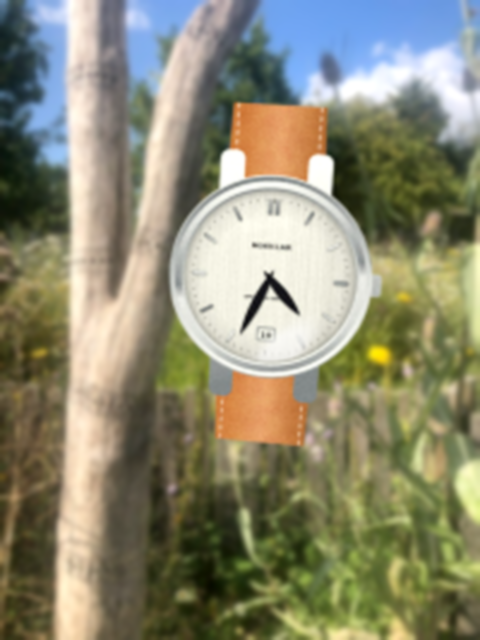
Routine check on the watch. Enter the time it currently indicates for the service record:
4:34
